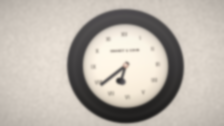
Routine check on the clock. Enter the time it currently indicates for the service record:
6:39
